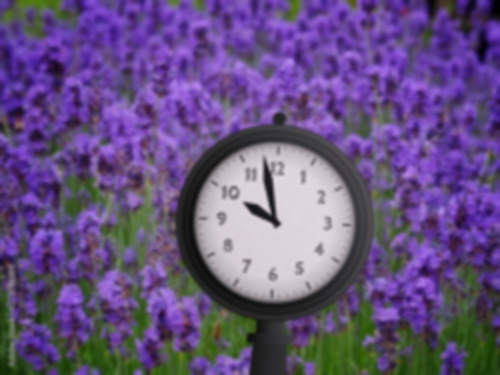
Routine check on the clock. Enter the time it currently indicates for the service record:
9:58
